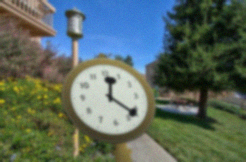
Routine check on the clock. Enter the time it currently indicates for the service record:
12:22
